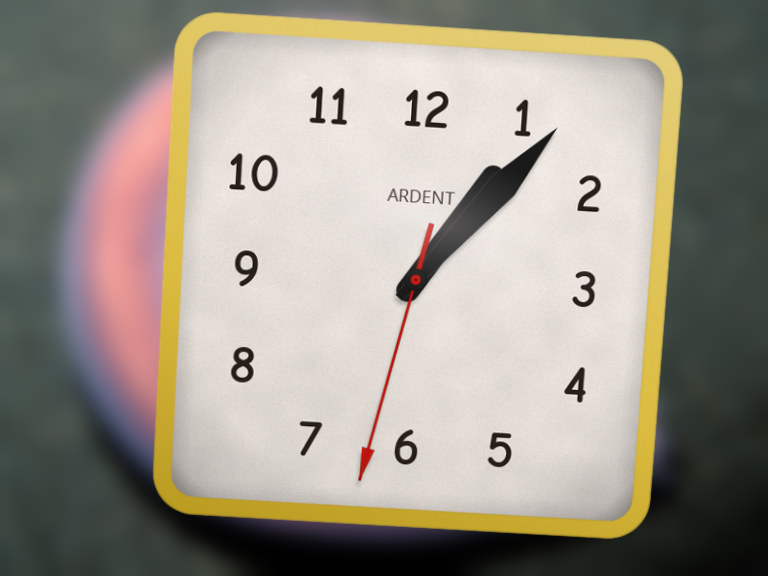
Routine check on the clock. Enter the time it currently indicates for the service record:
1:06:32
